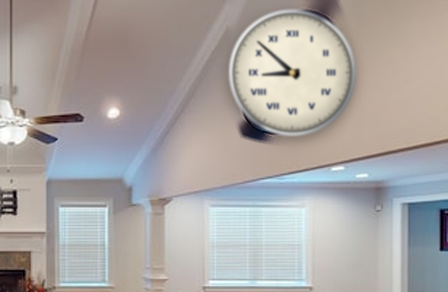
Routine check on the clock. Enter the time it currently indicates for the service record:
8:52
